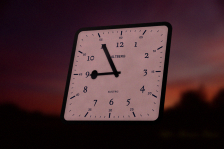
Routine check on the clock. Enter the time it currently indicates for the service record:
8:55
